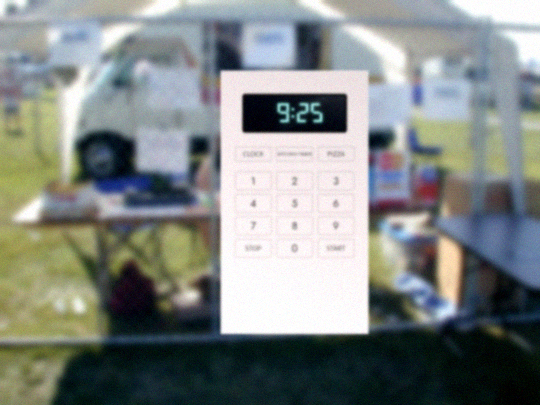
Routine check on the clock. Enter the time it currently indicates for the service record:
9:25
